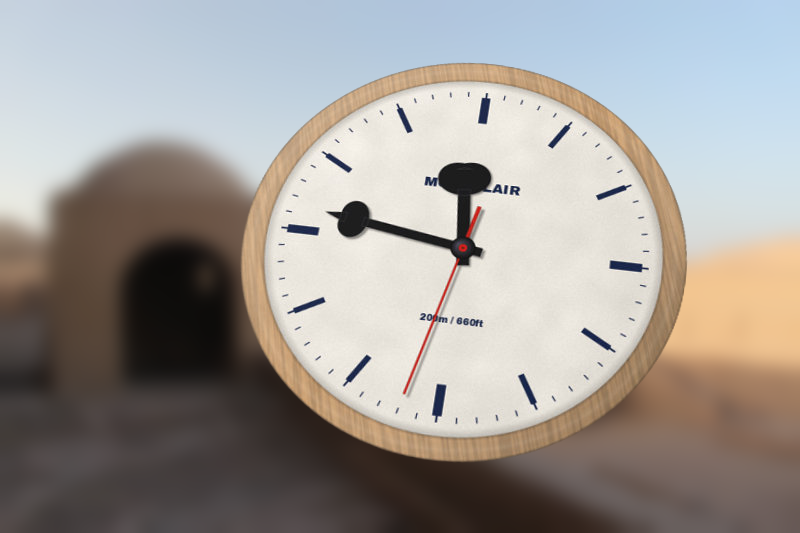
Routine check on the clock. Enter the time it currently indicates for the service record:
11:46:32
